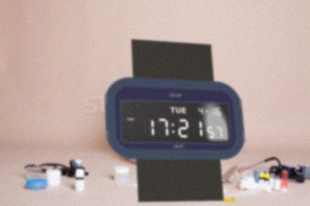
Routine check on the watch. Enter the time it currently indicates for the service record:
17:21:57
